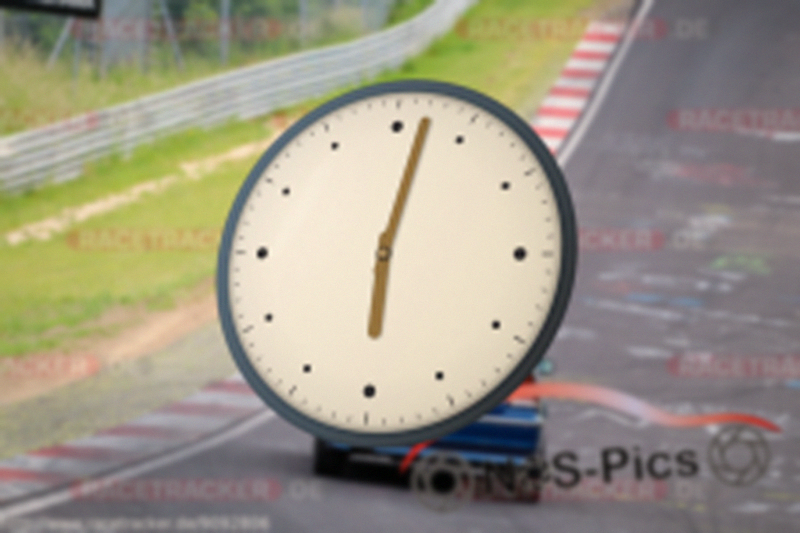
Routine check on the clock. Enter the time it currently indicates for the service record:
6:02
